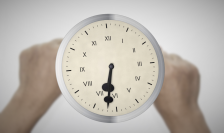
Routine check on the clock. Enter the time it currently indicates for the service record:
6:32
